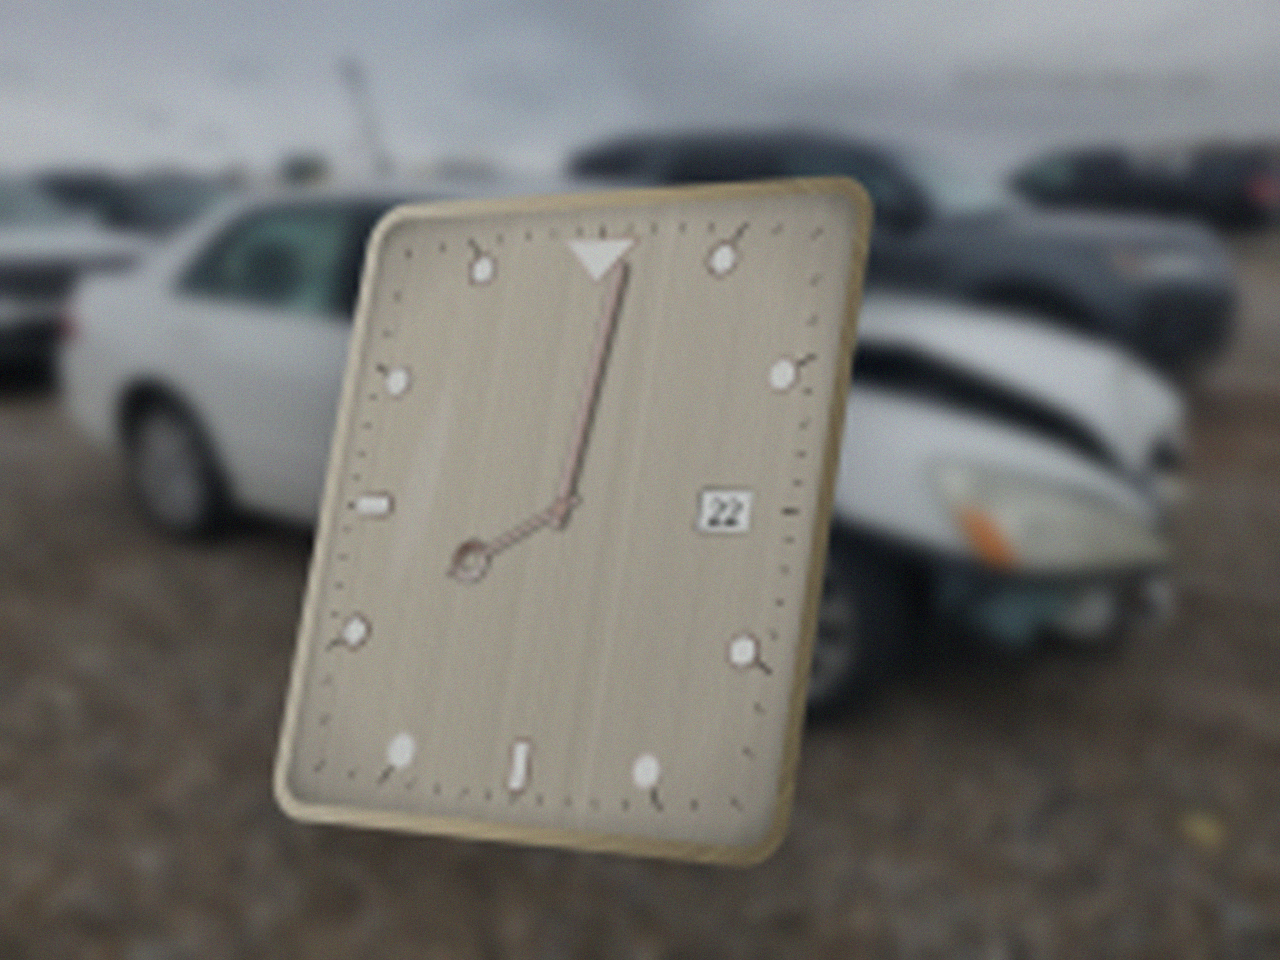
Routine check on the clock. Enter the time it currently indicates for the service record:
8:01
